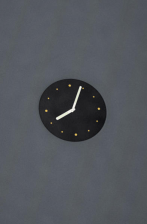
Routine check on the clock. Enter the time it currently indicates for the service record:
8:04
